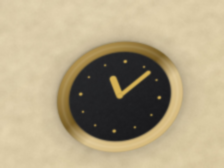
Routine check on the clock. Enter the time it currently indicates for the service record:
11:07
